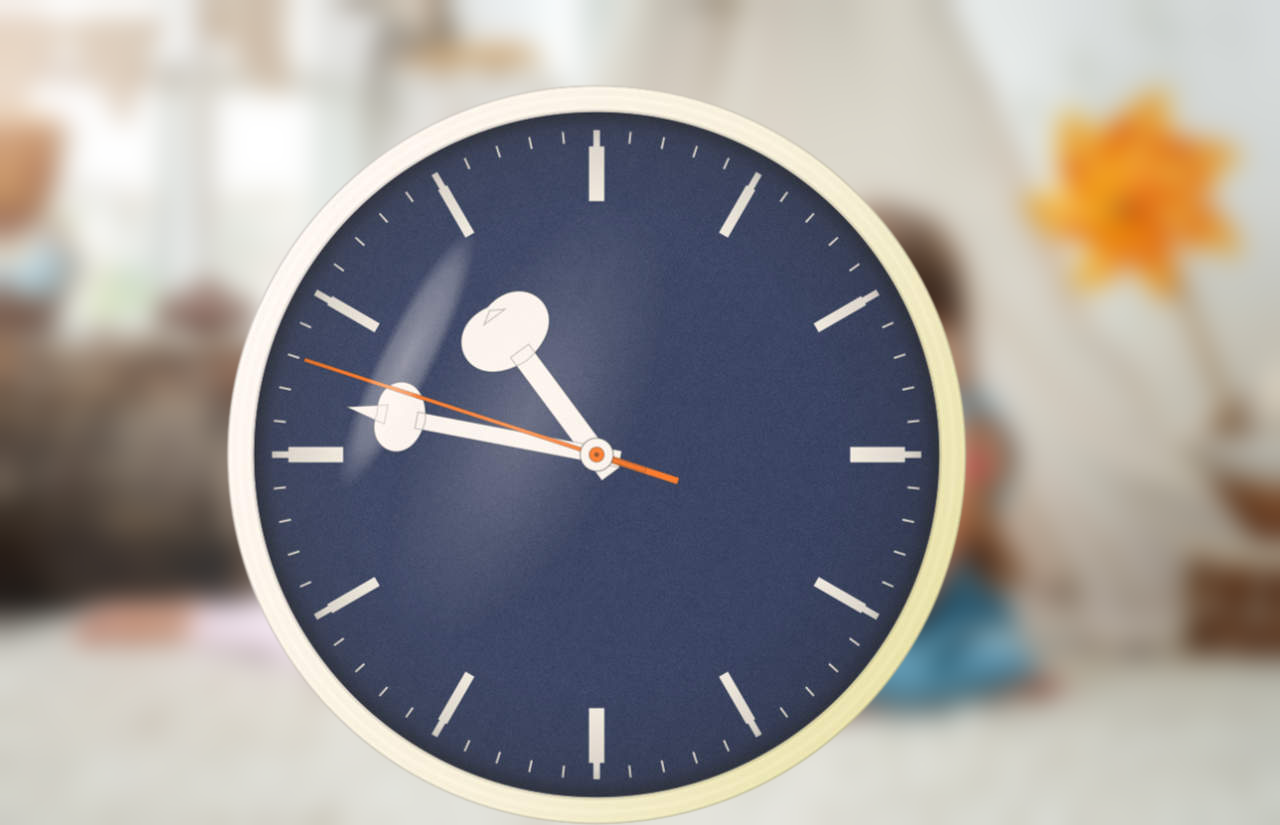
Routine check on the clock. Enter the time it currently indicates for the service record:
10:46:48
